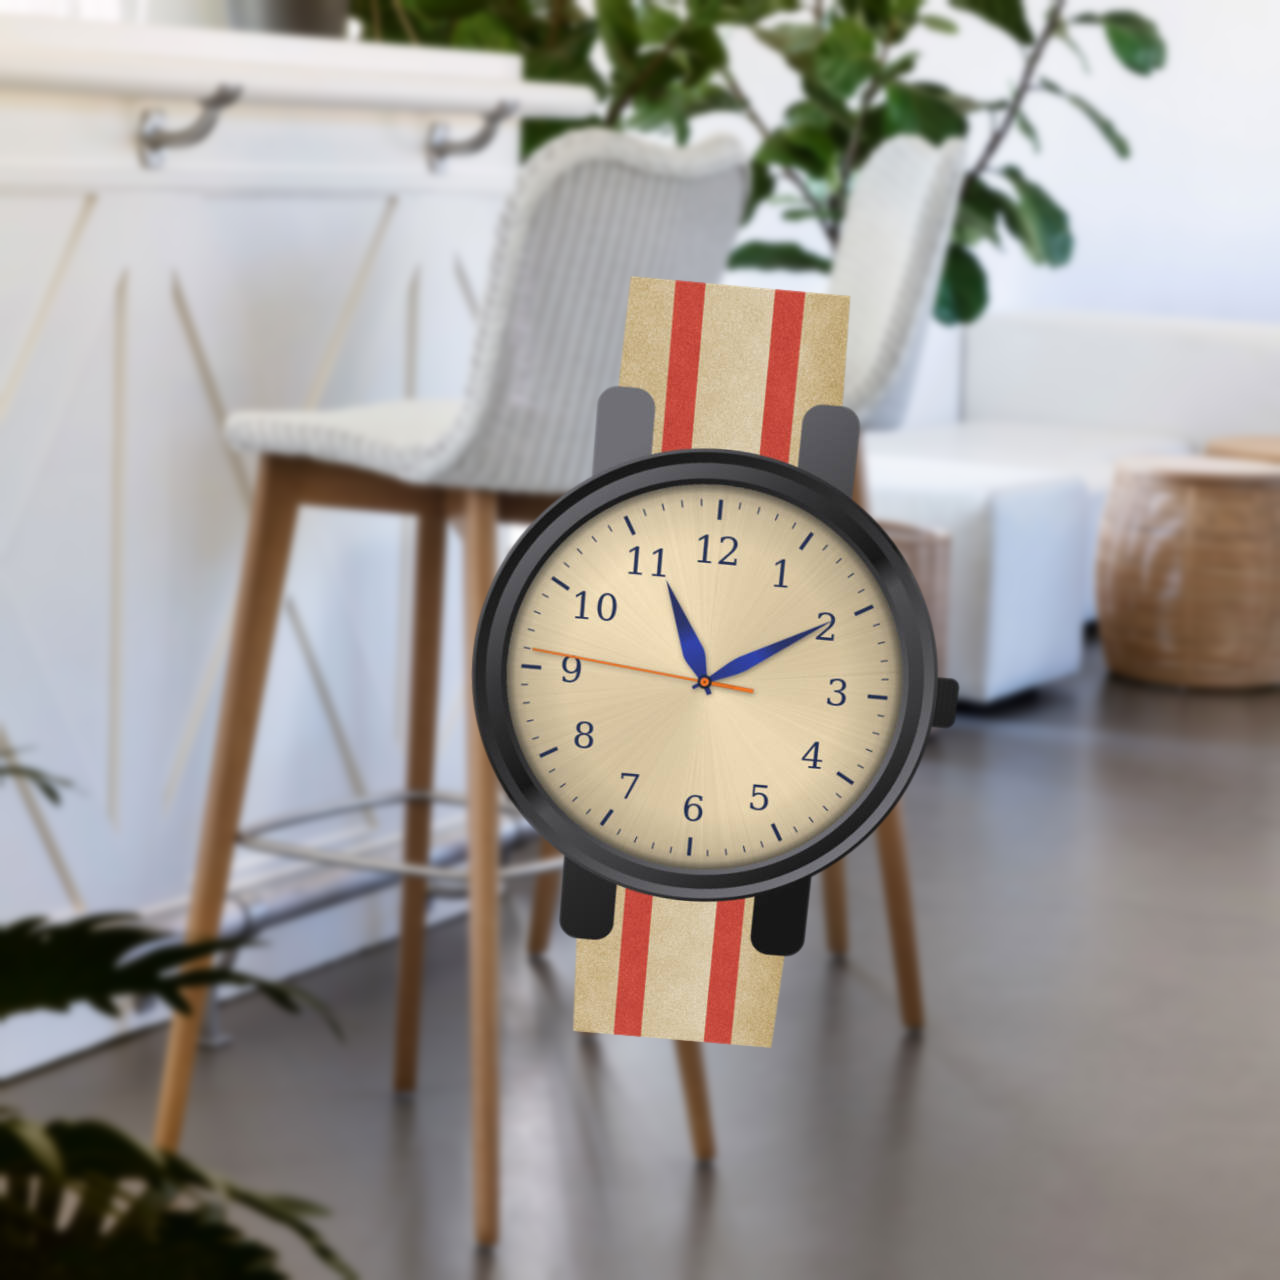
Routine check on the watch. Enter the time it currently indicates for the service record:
11:09:46
